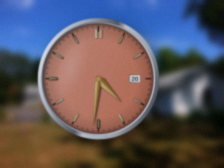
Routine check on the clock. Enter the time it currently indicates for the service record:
4:31
